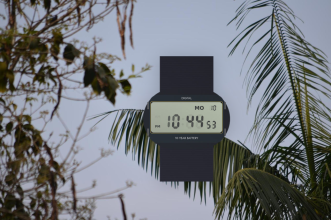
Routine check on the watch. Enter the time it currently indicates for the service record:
10:44:53
